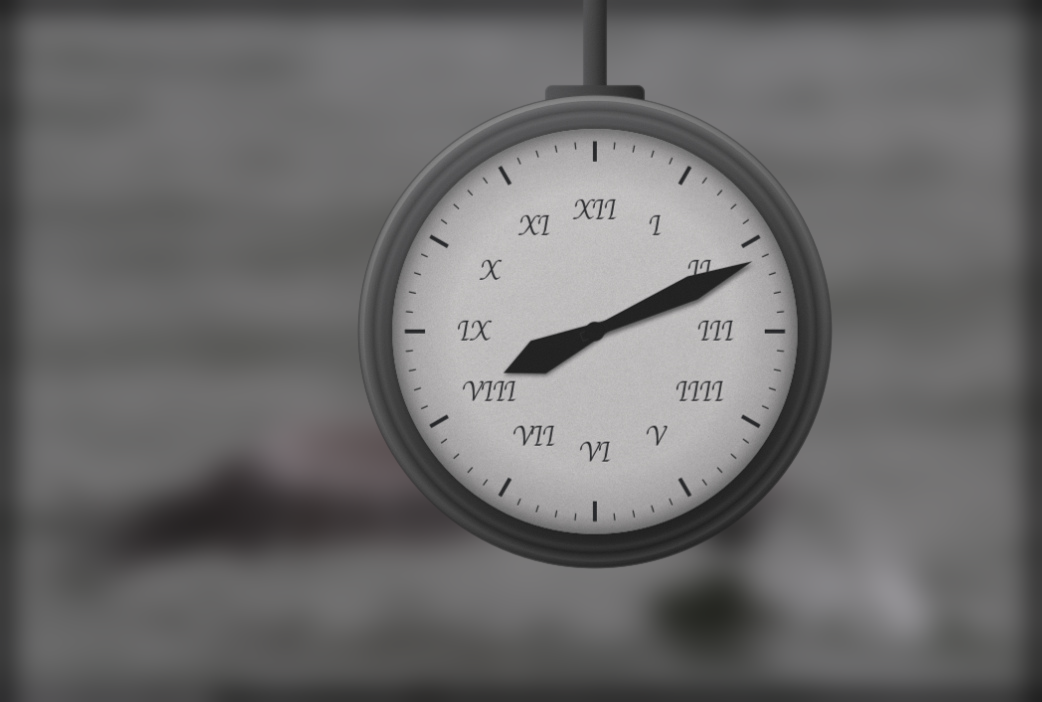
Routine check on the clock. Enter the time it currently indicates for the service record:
8:11
